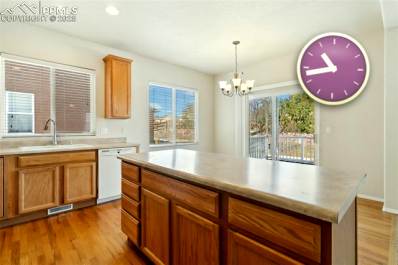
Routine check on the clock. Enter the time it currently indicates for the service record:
10:43
